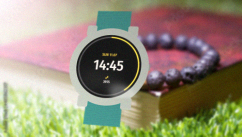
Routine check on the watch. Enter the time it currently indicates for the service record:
14:45
